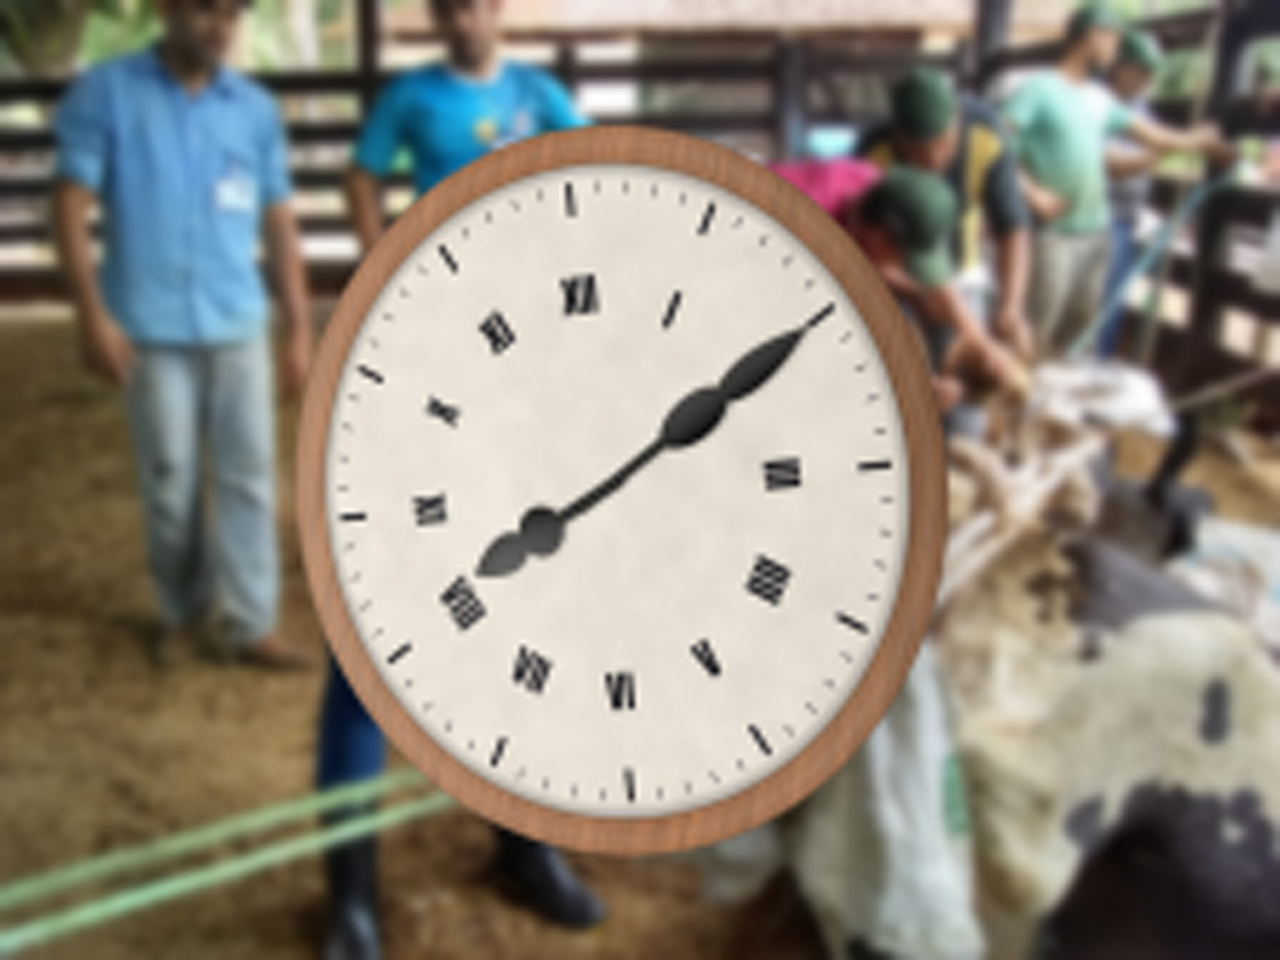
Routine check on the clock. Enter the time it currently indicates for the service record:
8:10
